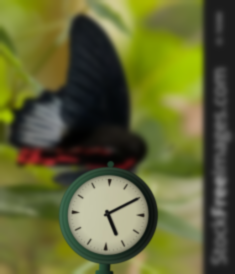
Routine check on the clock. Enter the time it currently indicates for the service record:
5:10
